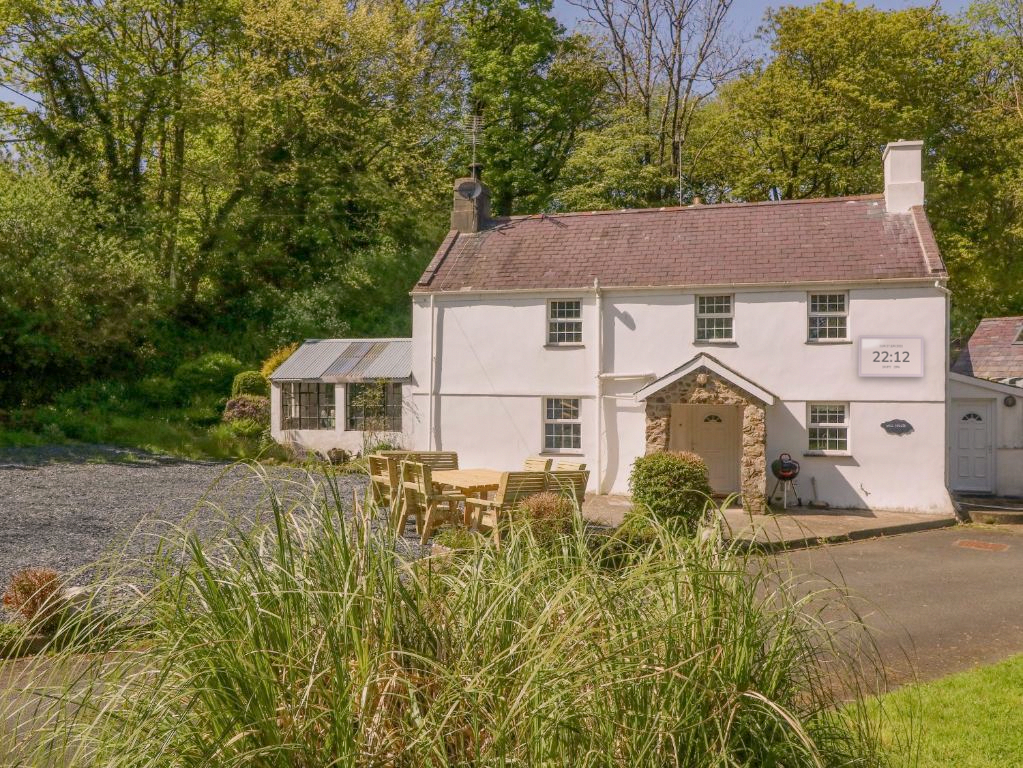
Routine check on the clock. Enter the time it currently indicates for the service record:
22:12
